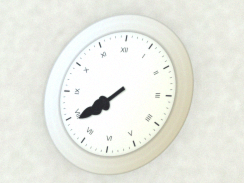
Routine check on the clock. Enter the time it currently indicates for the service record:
7:39
